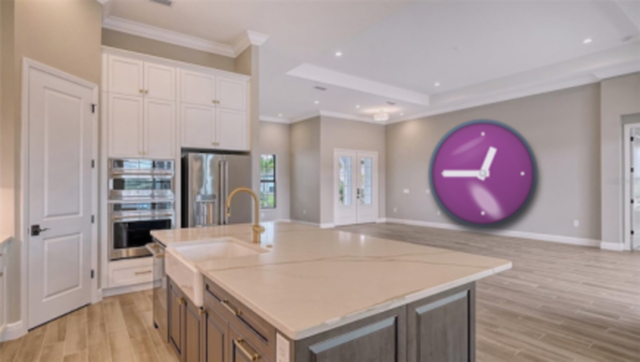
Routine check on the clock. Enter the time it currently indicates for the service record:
12:45
